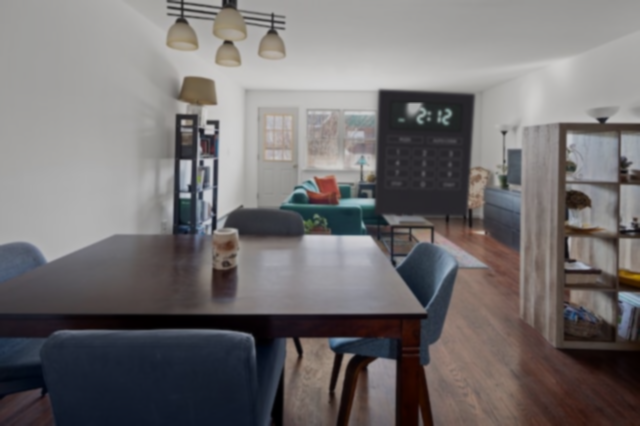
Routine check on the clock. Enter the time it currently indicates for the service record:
2:12
